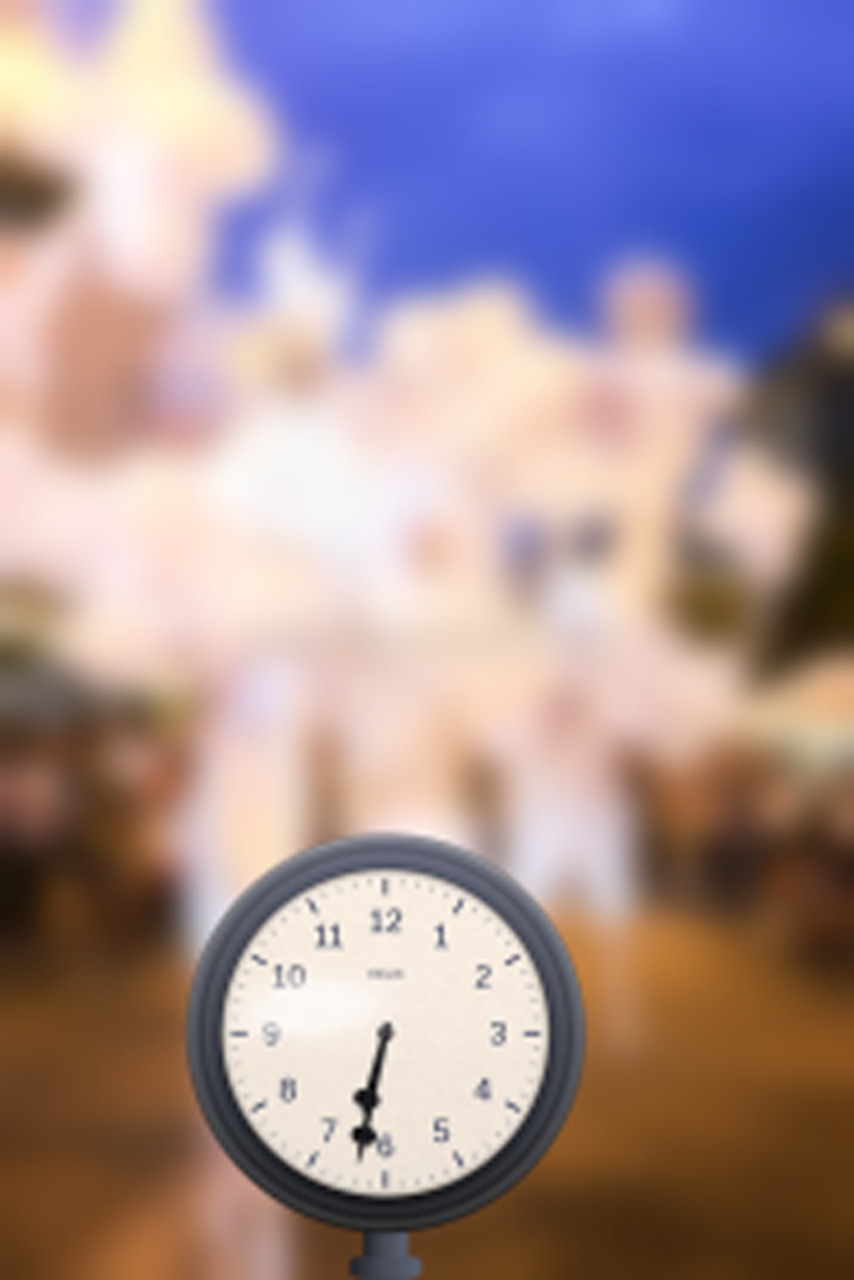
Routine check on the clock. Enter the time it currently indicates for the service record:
6:32
